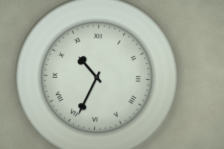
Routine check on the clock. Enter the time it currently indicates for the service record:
10:34
